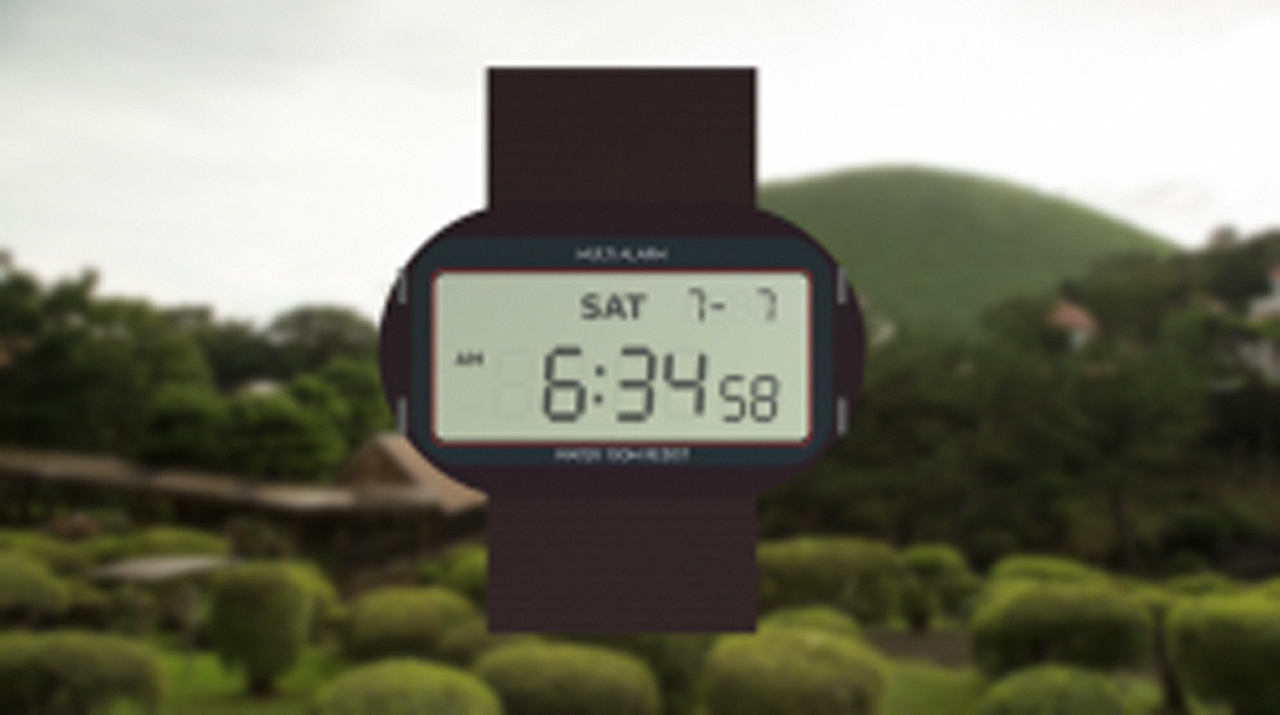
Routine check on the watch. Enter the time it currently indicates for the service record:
6:34:58
